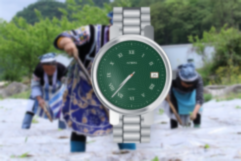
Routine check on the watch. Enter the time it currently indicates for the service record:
7:37
